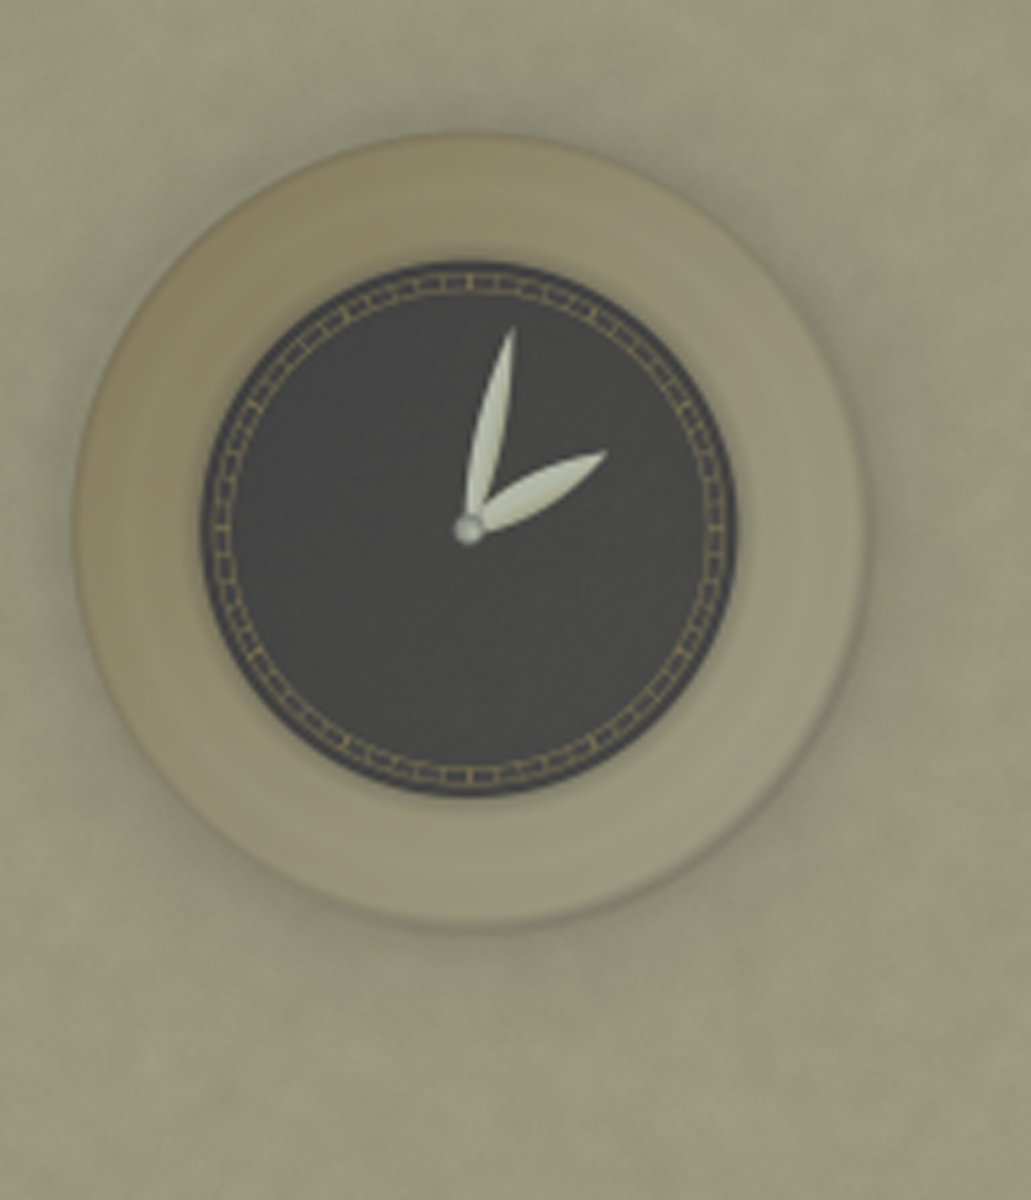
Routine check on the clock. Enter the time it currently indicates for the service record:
2:02
